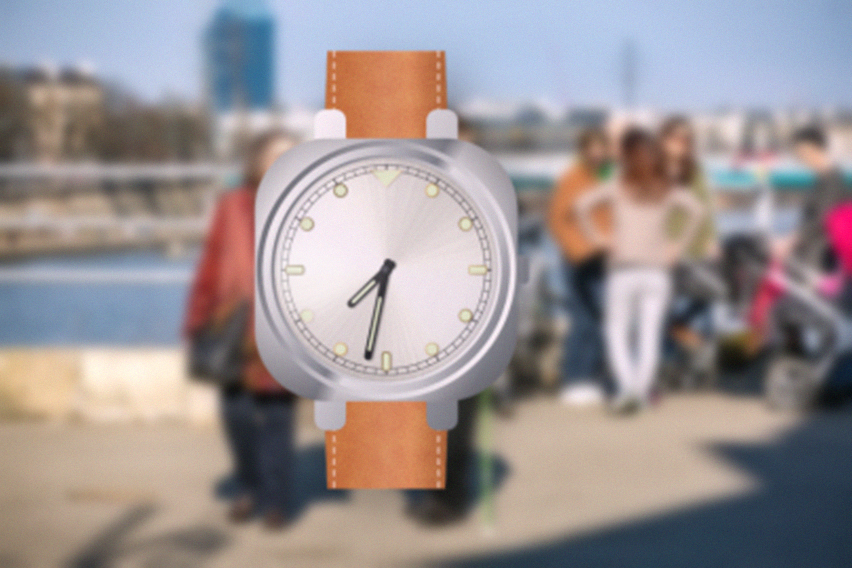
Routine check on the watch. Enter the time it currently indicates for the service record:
7:32
